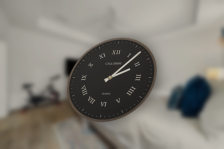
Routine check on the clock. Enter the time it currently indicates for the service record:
2:07
